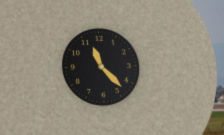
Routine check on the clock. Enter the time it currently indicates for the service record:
11:23
